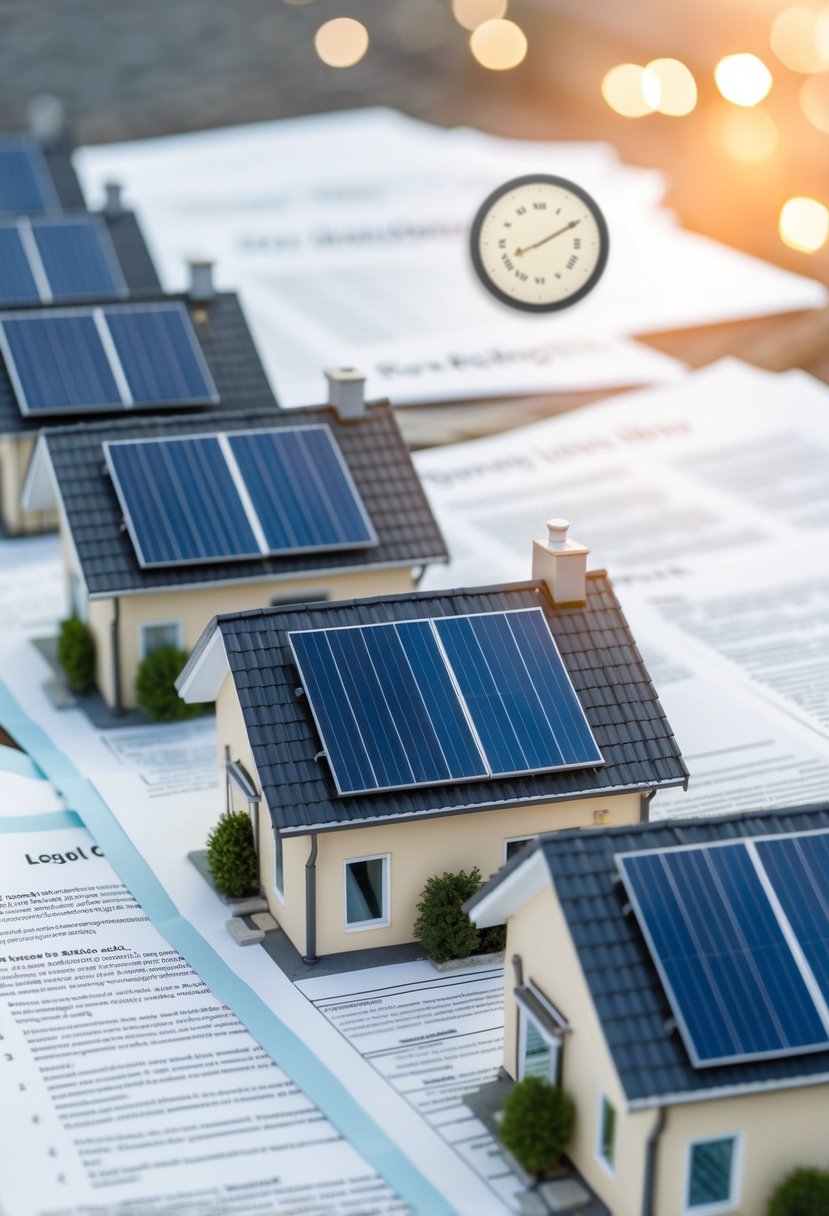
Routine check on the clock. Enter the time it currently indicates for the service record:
8:10
